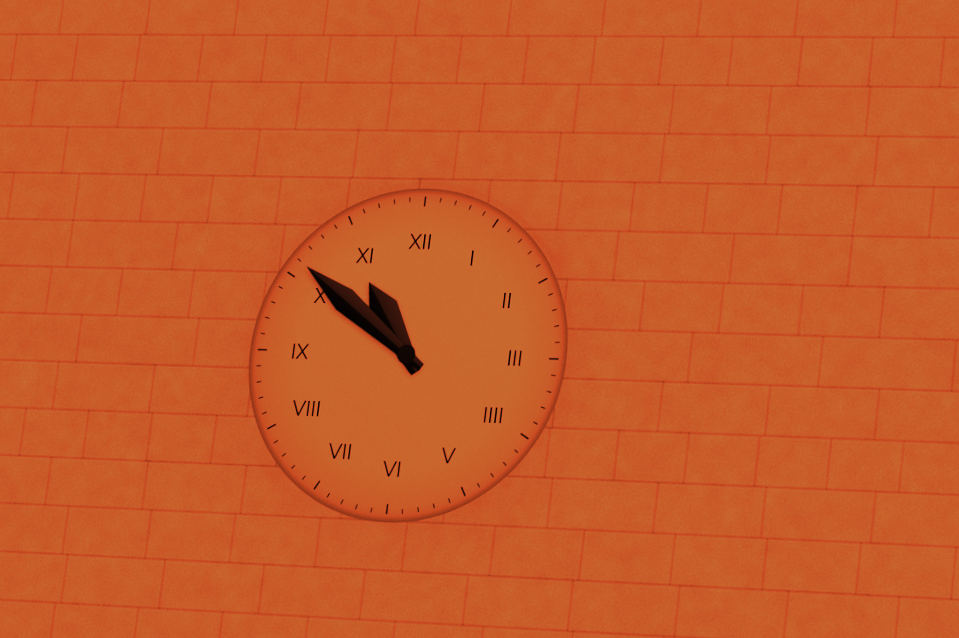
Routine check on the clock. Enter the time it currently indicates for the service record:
10:51
